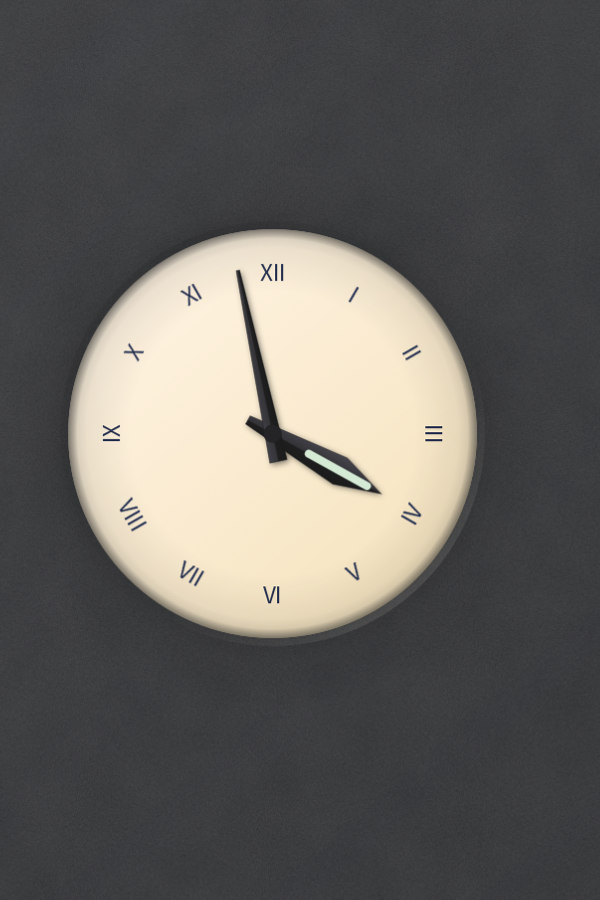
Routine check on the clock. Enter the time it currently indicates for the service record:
3:58
